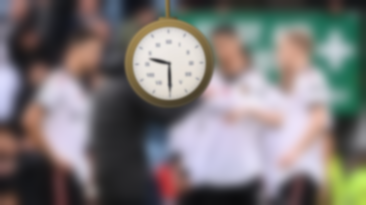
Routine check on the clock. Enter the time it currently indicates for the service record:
9:30
